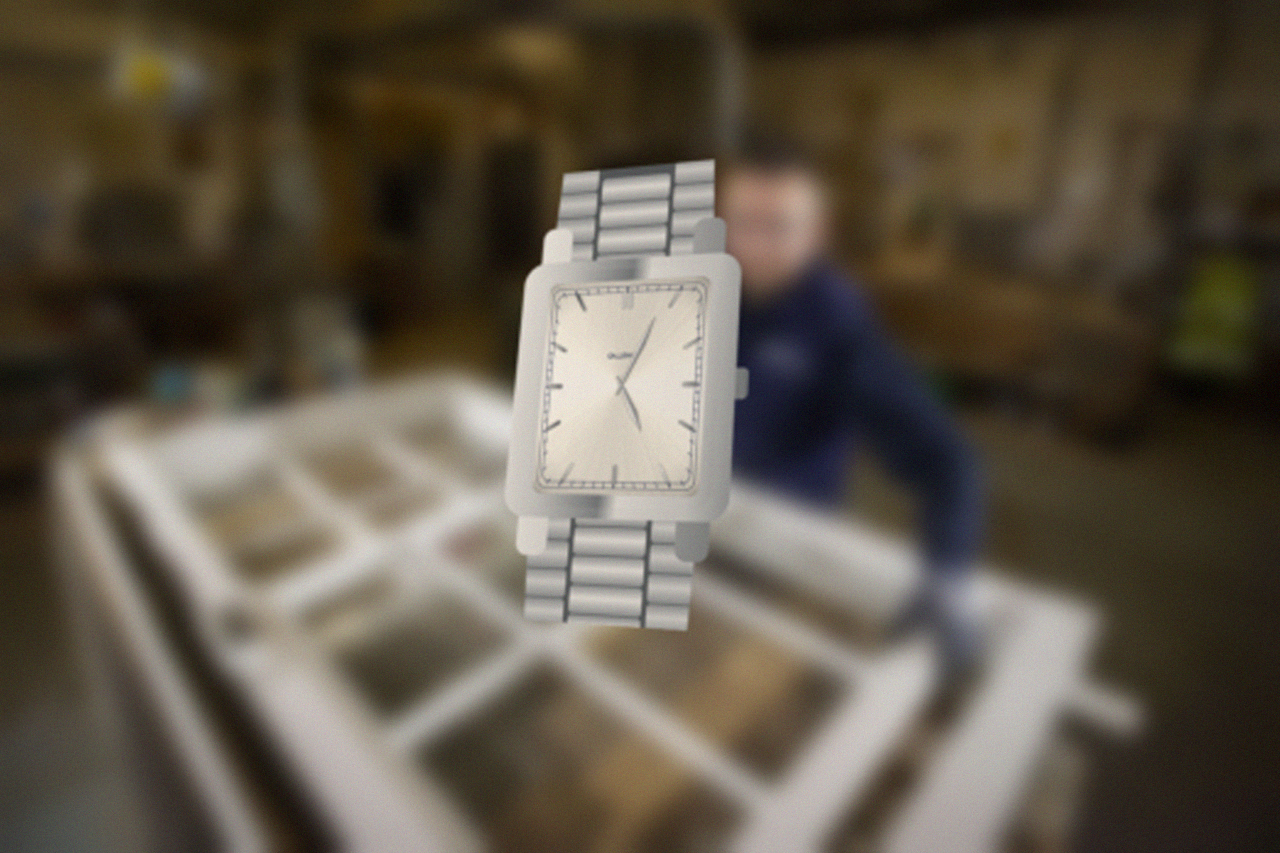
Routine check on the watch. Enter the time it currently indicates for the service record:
5:04
